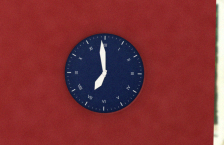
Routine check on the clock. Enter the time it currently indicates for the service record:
6:59
